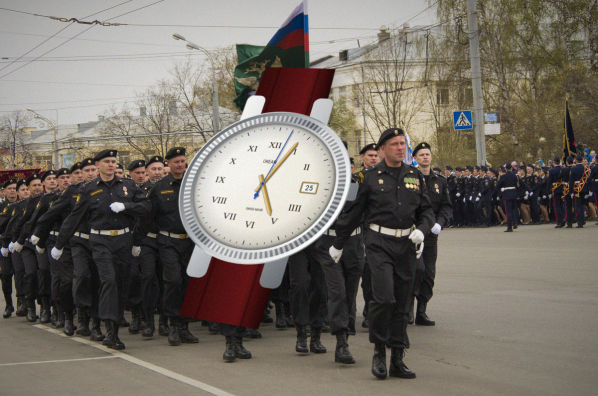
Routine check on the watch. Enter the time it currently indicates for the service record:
5:04:02
